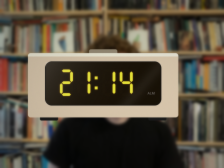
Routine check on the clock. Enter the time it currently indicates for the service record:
21:14
